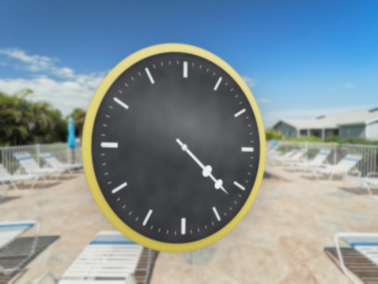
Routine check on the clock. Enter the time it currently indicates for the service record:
4:22
